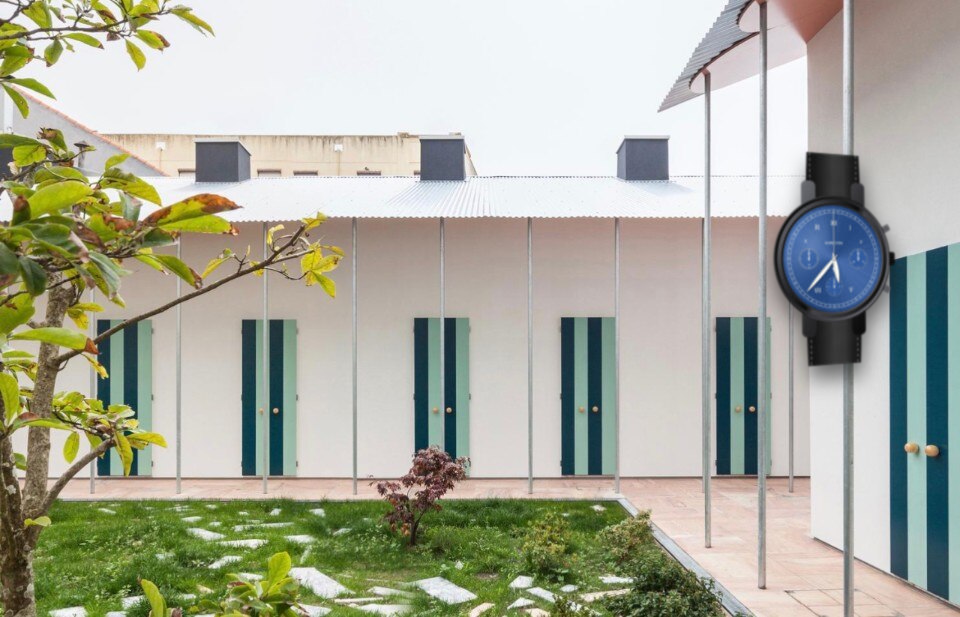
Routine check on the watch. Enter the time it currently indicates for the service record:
5:37
